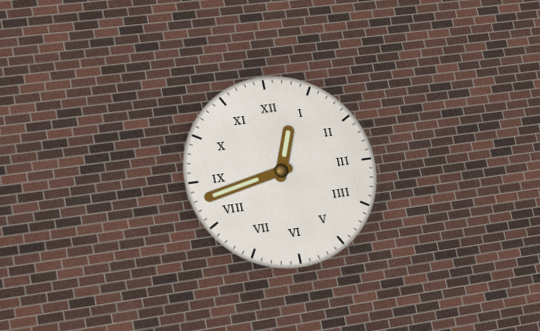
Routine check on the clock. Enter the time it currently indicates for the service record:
12:43
